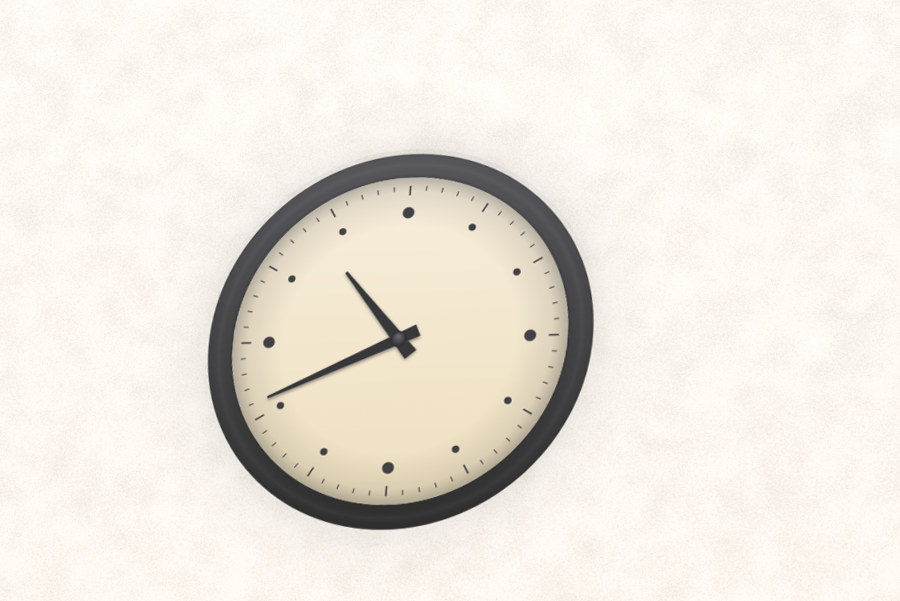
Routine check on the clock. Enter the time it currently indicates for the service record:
10:41
